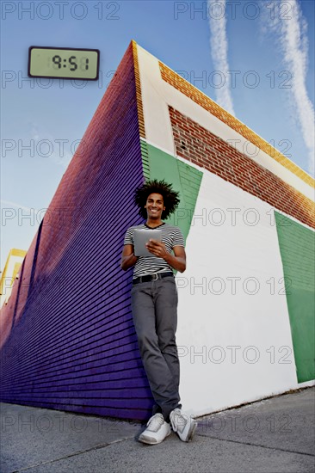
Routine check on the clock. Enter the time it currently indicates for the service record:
9:51
